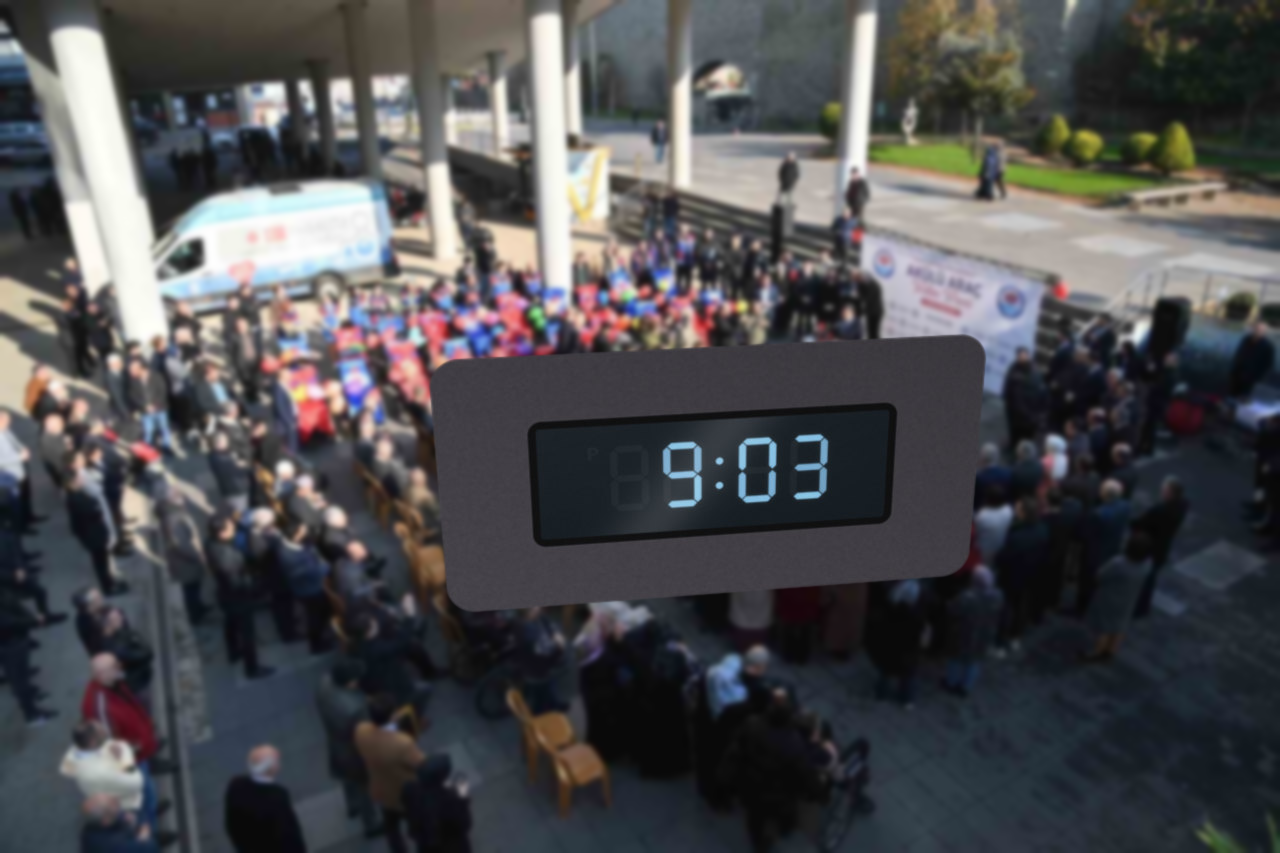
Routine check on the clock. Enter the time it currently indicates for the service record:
9:03
